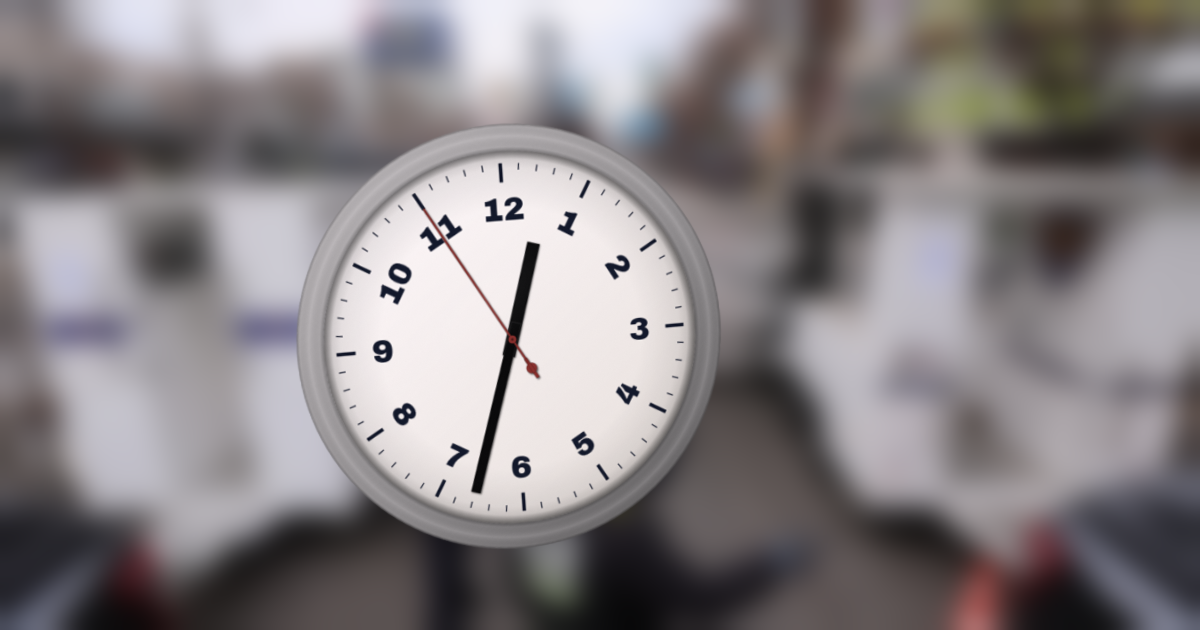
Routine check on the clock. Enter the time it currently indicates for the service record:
12:32:55
